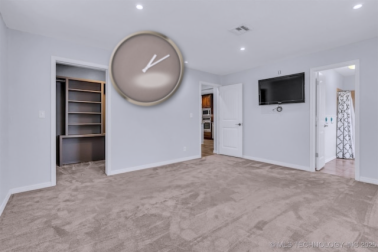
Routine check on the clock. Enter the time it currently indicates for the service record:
1:10
